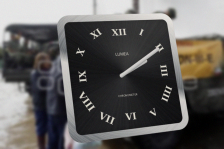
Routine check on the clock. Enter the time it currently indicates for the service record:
2:10
